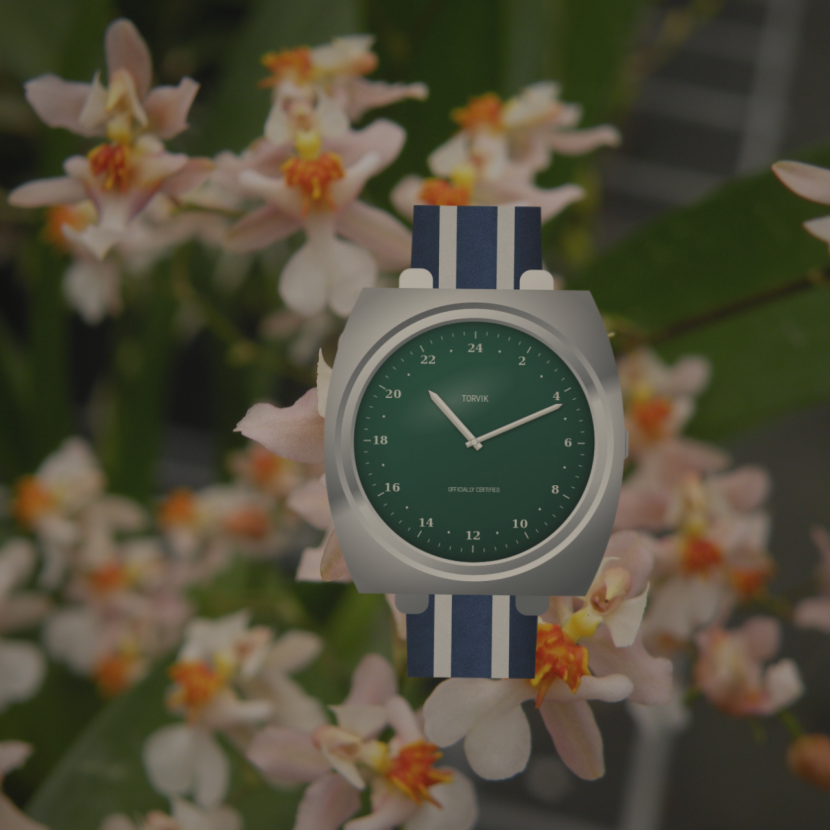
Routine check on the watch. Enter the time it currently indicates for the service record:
21:11
